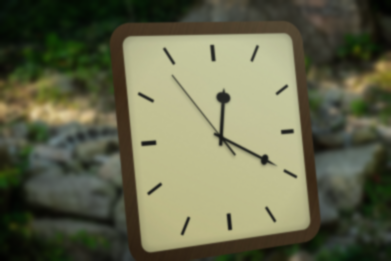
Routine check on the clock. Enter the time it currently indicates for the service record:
12:19:54
